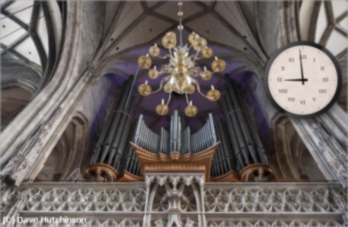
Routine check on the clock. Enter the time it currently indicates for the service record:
8:59
